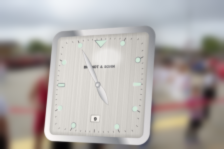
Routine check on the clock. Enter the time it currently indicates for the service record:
4:55
